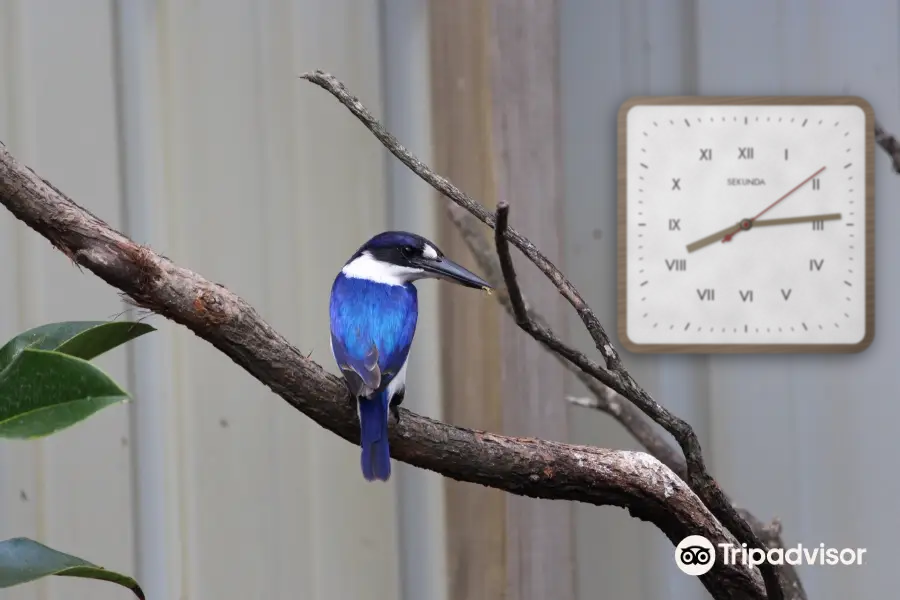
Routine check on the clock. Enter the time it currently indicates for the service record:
8:14:09
